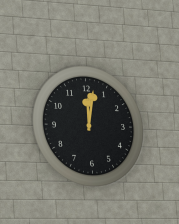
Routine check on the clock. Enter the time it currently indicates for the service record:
12:02
